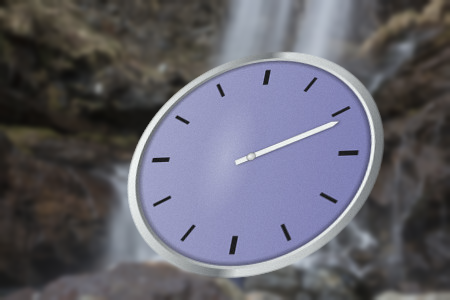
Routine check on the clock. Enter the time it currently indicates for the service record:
2:11
